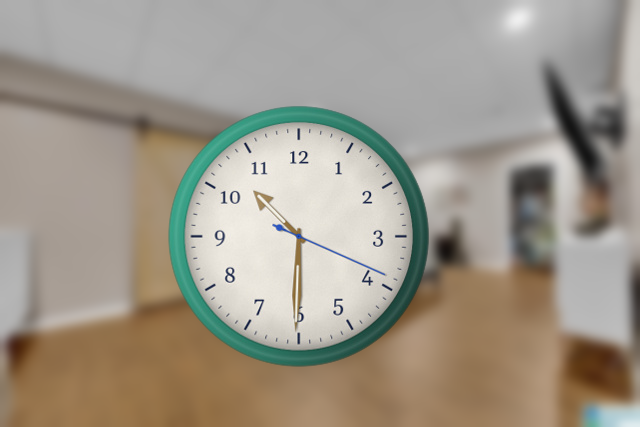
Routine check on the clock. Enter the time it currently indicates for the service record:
10:30:19
